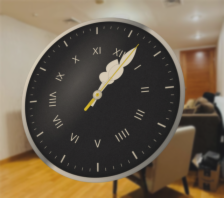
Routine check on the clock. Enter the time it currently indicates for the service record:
12:02:02
